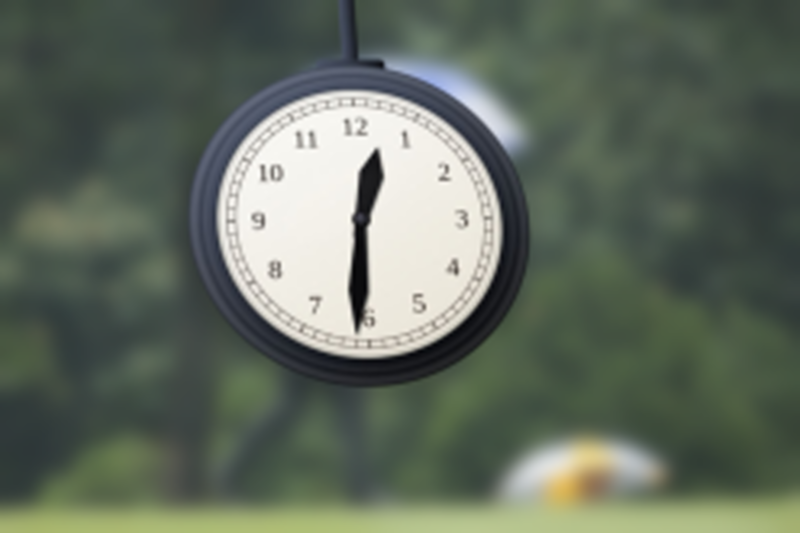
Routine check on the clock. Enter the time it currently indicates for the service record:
12:31
